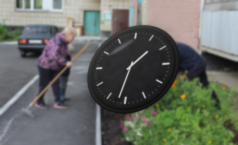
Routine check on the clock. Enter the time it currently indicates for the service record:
1:32
